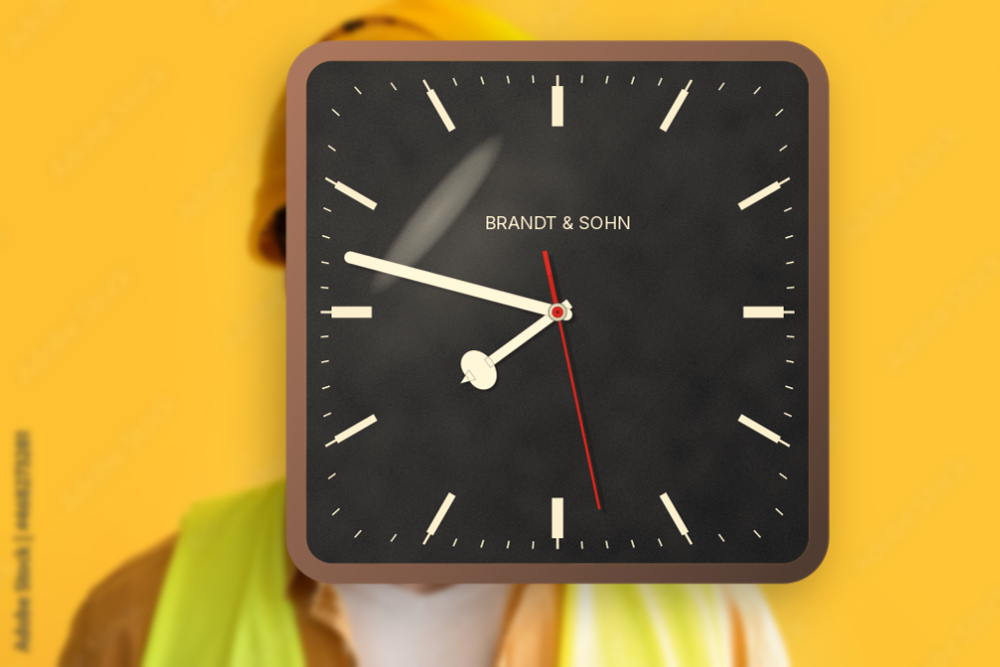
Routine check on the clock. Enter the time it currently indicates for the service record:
7:47:28
